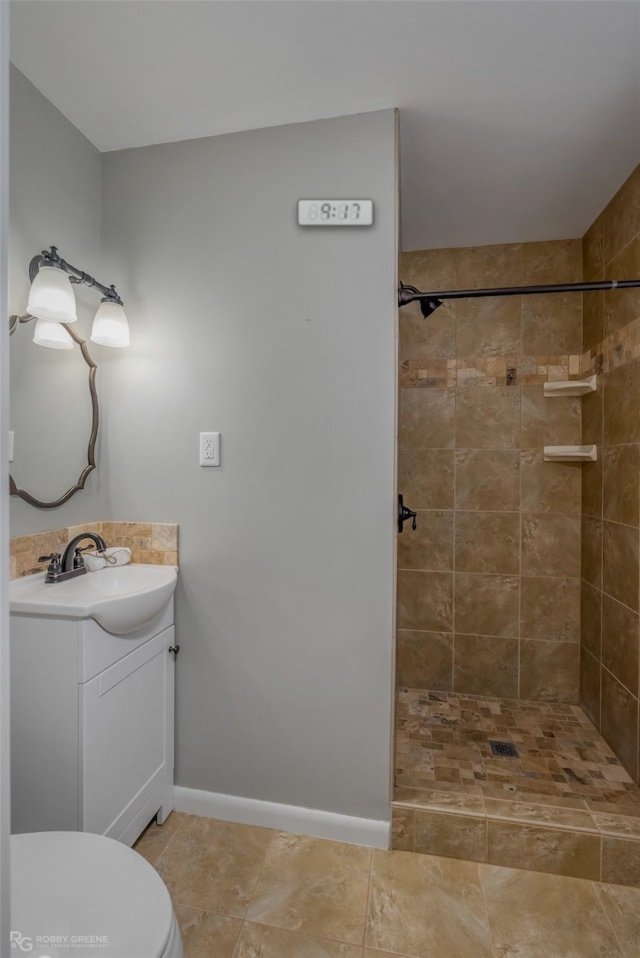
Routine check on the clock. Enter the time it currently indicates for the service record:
9:17
